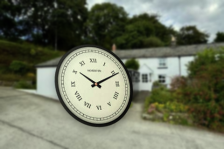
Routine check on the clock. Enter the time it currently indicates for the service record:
10:11
